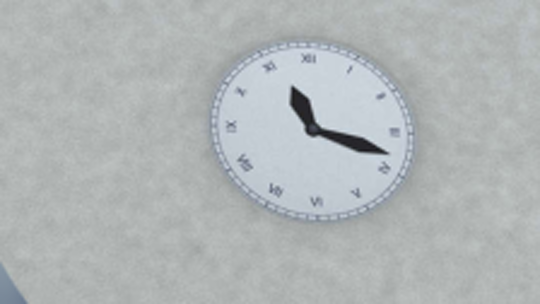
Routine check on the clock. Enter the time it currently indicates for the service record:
11:18
